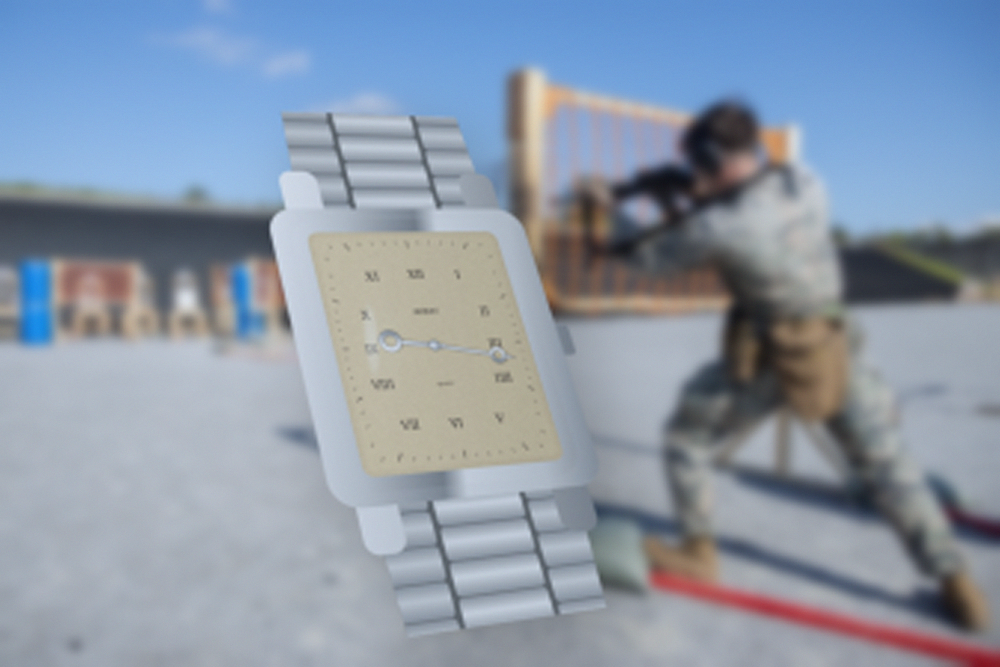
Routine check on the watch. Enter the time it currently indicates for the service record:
9:17
